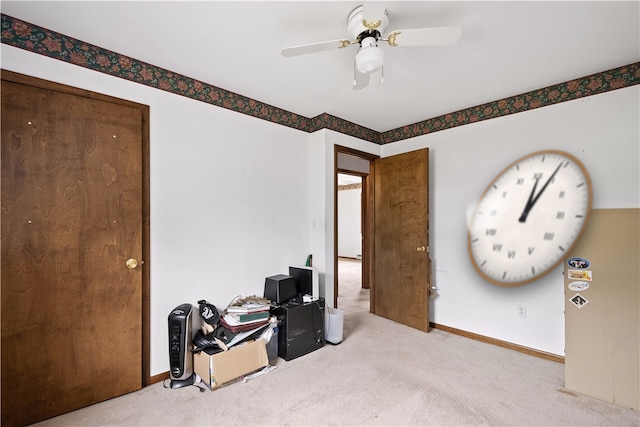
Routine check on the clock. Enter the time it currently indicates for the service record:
12:04
